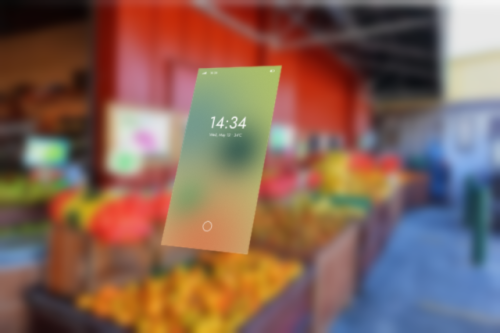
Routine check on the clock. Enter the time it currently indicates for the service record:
14:34
